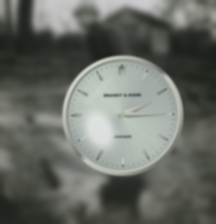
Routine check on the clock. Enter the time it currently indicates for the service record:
2:15
